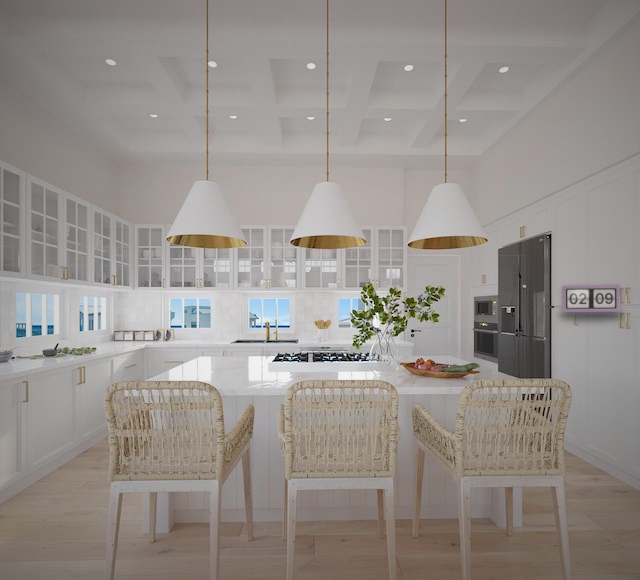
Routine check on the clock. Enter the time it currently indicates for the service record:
2:09
